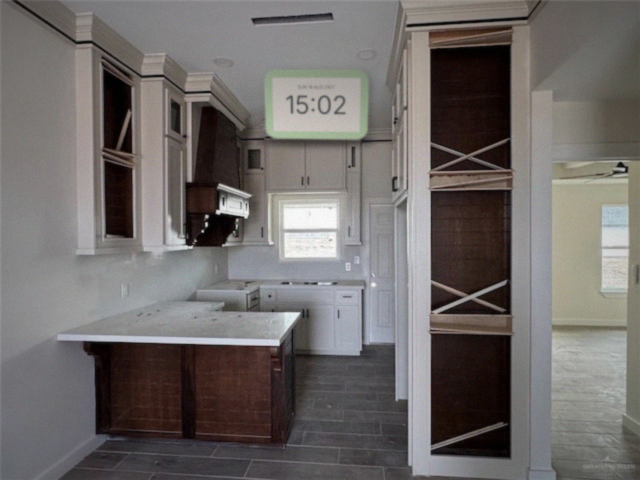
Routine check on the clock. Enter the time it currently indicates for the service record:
15:02
